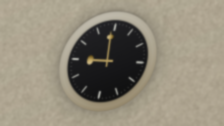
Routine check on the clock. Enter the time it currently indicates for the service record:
8:59
